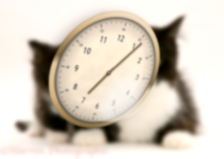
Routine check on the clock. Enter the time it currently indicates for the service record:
7:06
